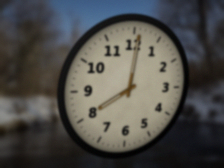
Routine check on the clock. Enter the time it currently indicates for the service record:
8:01
